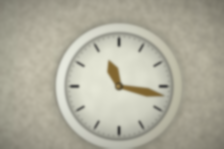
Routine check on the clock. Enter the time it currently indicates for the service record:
11:17
